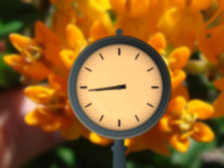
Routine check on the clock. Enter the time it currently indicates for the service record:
8:44
